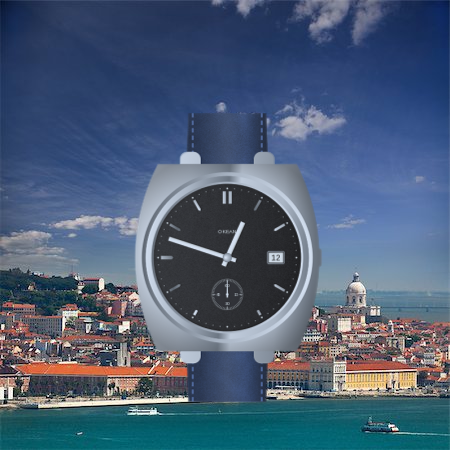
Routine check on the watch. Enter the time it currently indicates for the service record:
12:48
